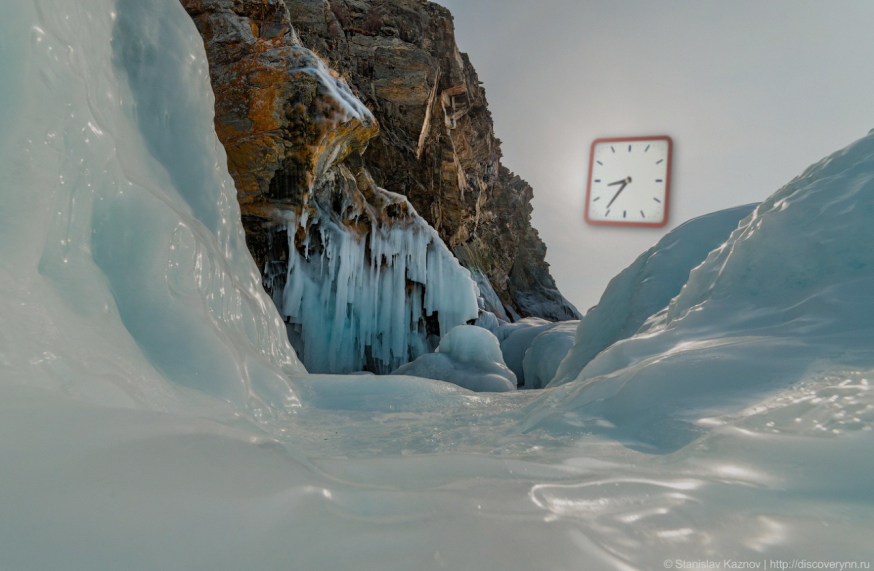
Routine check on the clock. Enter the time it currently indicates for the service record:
8:36
